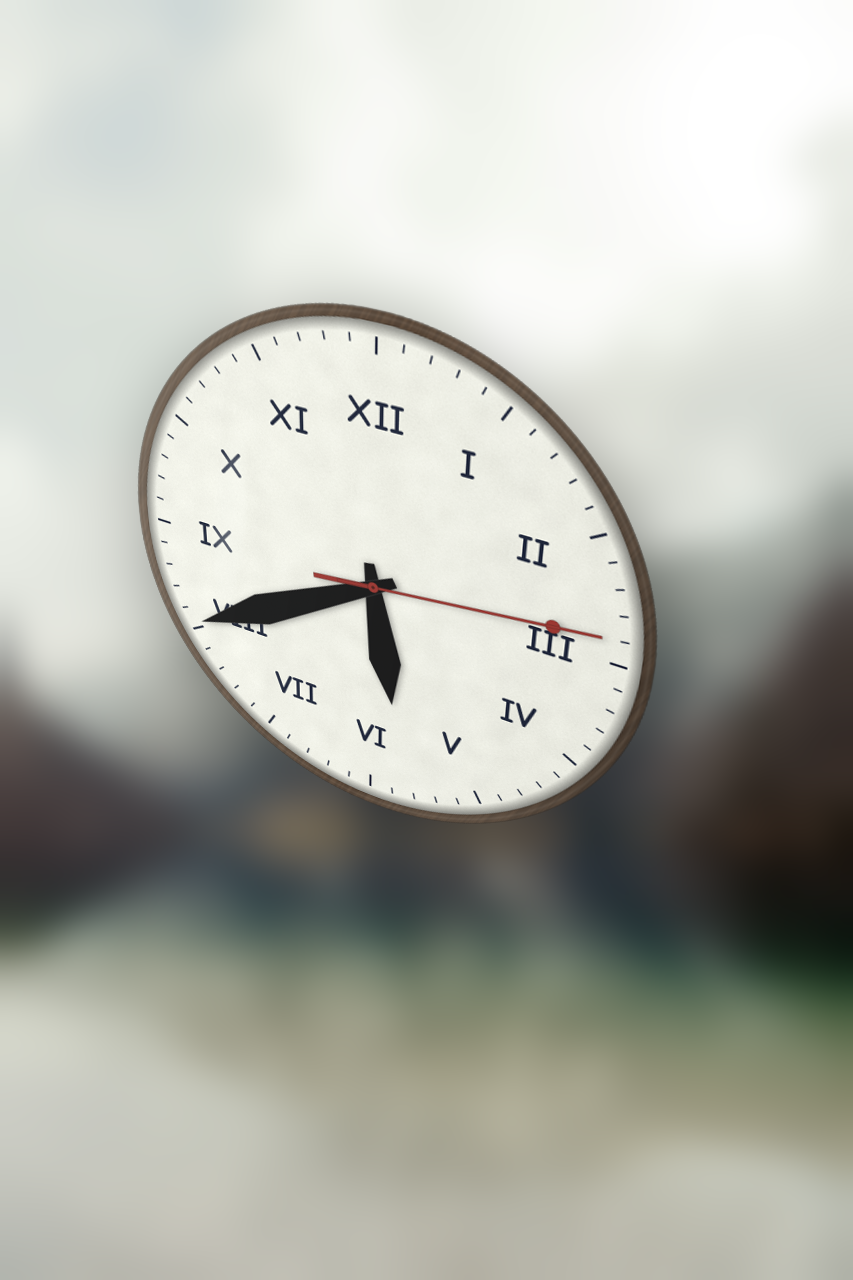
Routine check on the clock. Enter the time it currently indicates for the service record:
5:40:14
